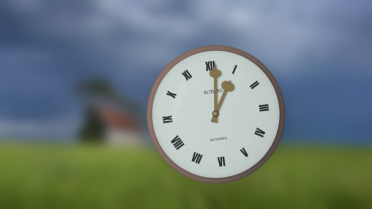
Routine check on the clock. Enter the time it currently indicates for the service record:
1:01
